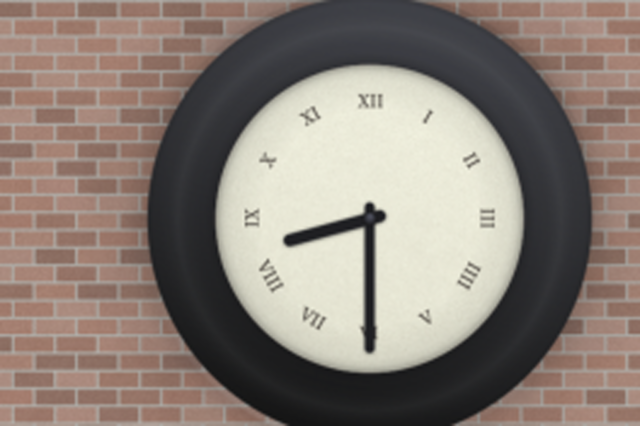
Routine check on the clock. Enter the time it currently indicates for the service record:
8:30
